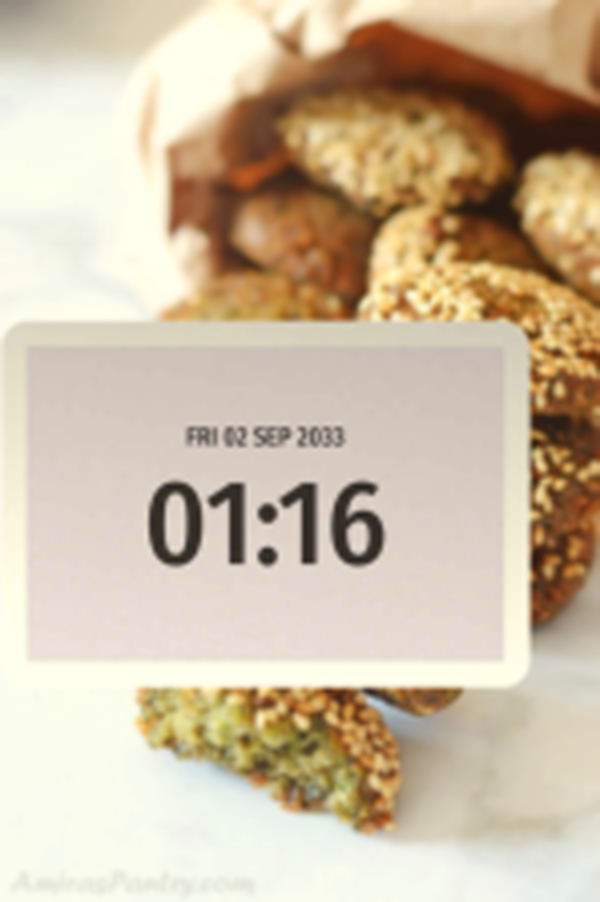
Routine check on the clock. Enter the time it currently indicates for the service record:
1:16
